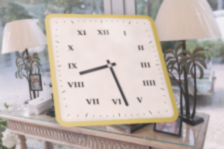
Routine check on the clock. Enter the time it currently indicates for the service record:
8:28
